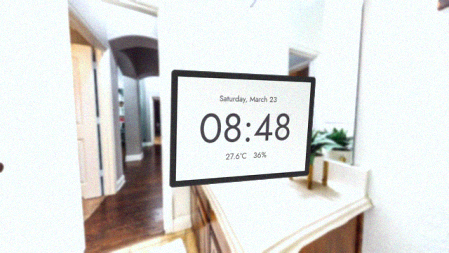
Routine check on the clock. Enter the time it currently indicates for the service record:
8:48
